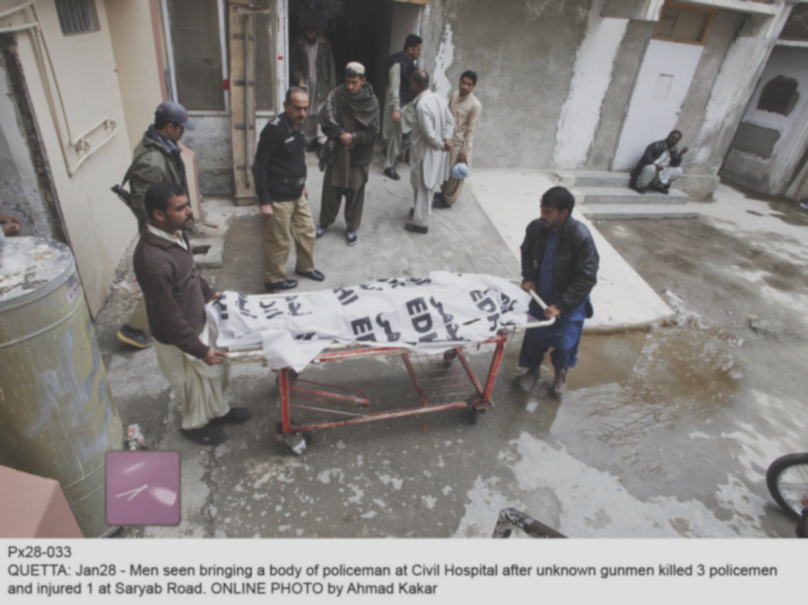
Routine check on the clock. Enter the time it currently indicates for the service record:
7:42
